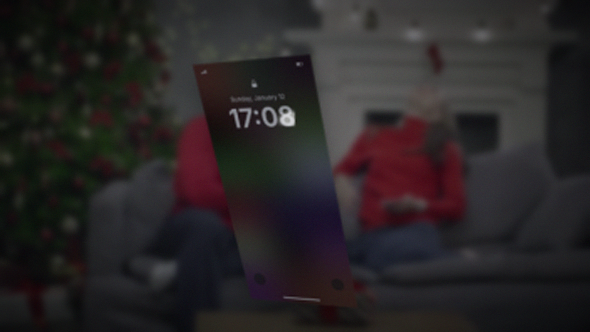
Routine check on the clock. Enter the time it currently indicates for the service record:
17:08
